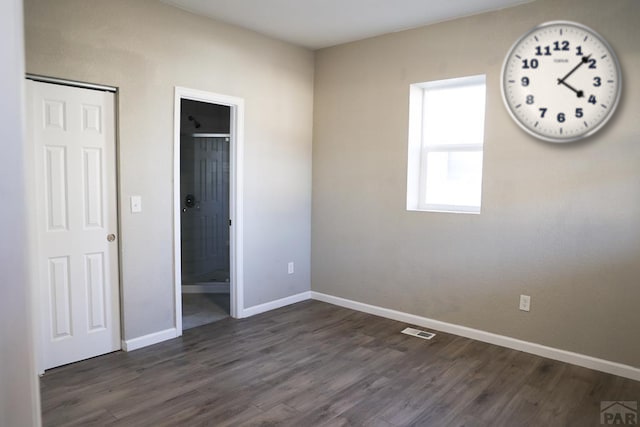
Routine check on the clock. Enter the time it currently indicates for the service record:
4:08
